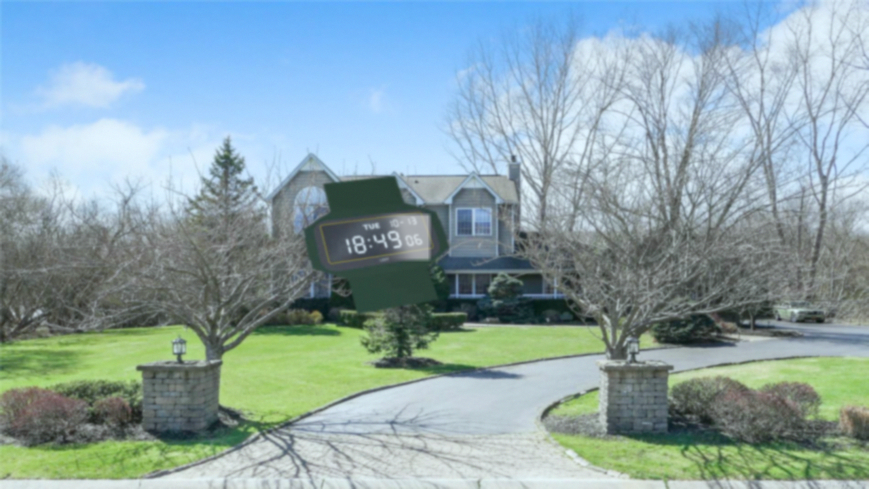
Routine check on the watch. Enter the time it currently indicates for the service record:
18:49:06
